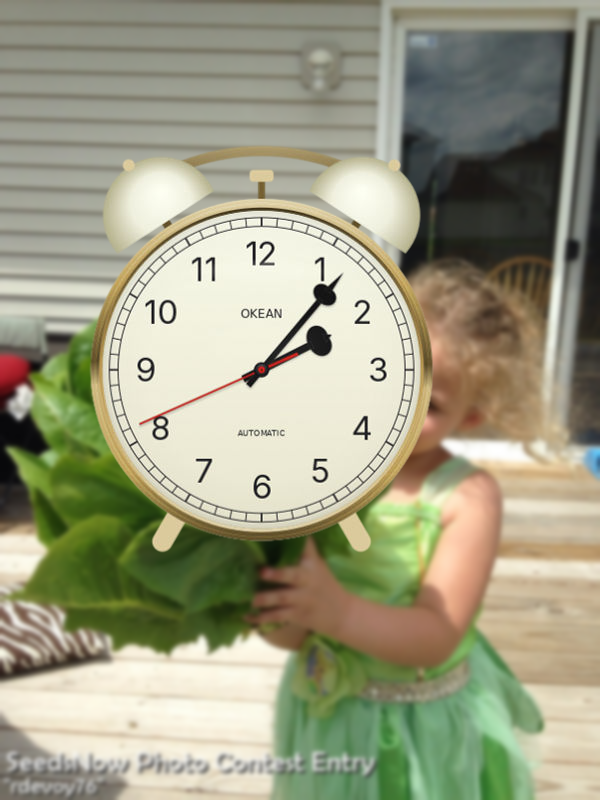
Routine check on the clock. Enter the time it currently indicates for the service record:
2:06:41
